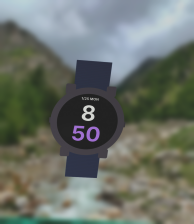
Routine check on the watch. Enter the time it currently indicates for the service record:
8:50
